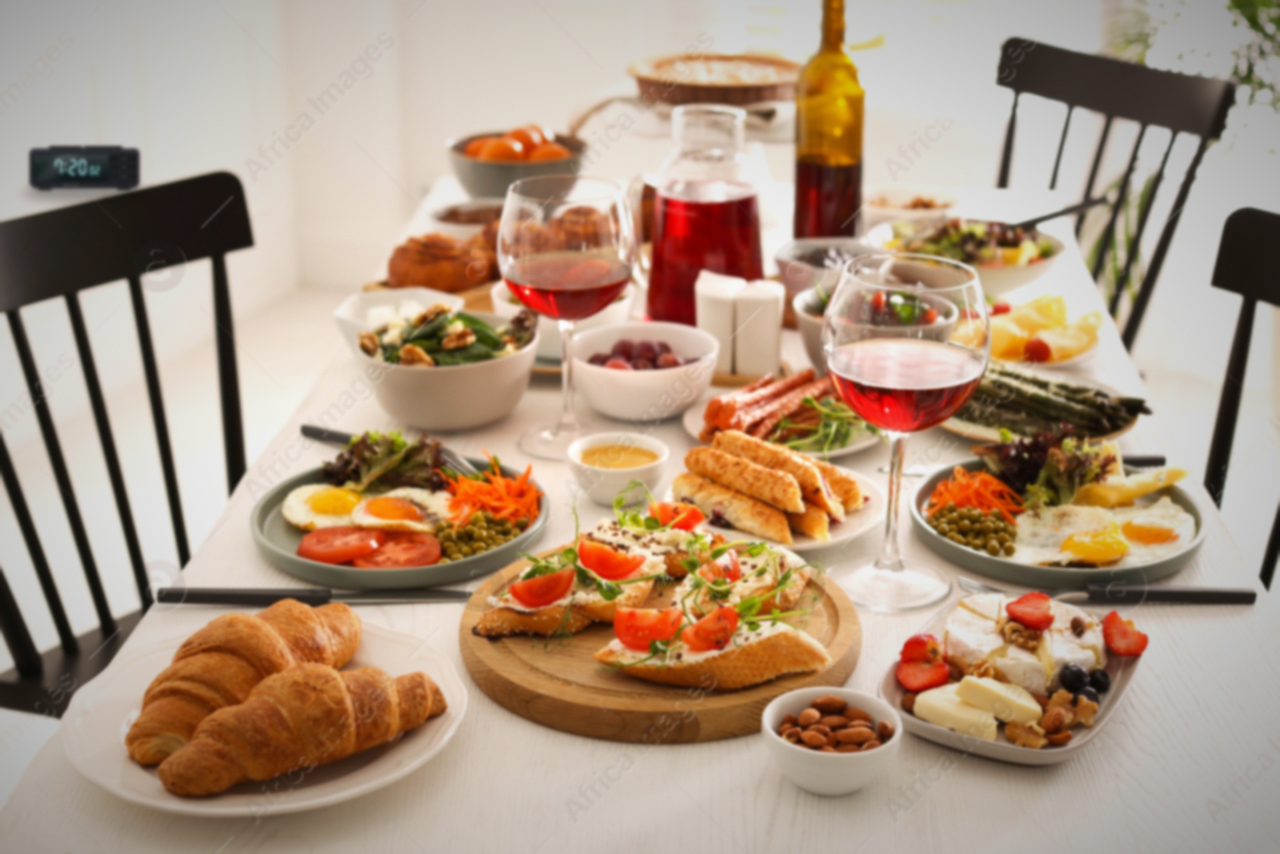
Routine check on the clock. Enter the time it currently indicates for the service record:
7:20
